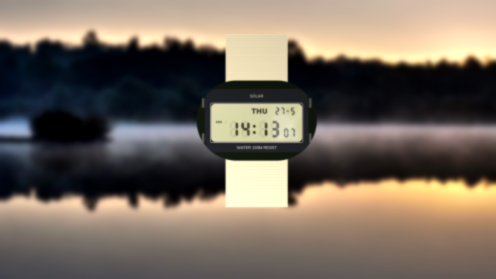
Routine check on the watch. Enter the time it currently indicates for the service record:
14:13:07
